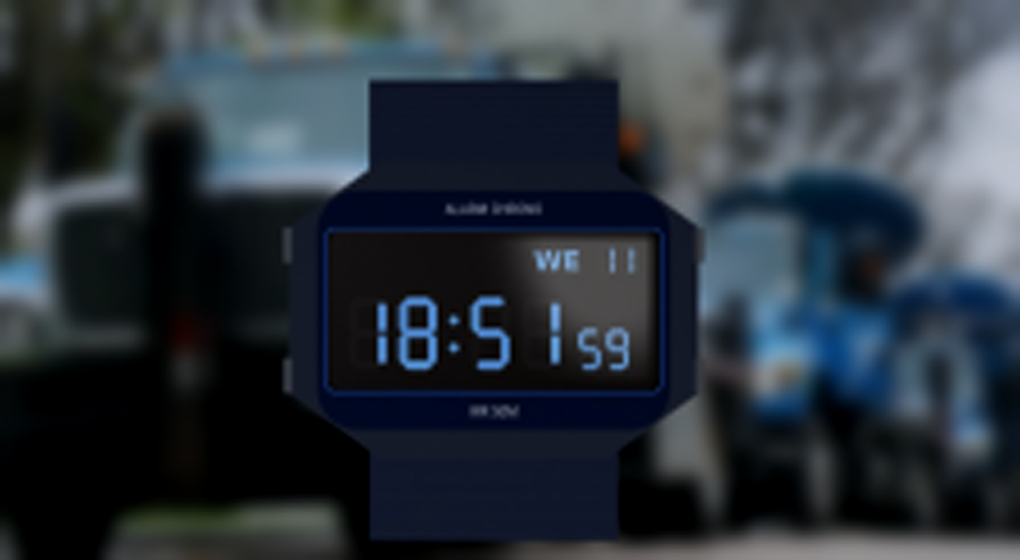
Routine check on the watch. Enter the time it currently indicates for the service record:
18:51:59
